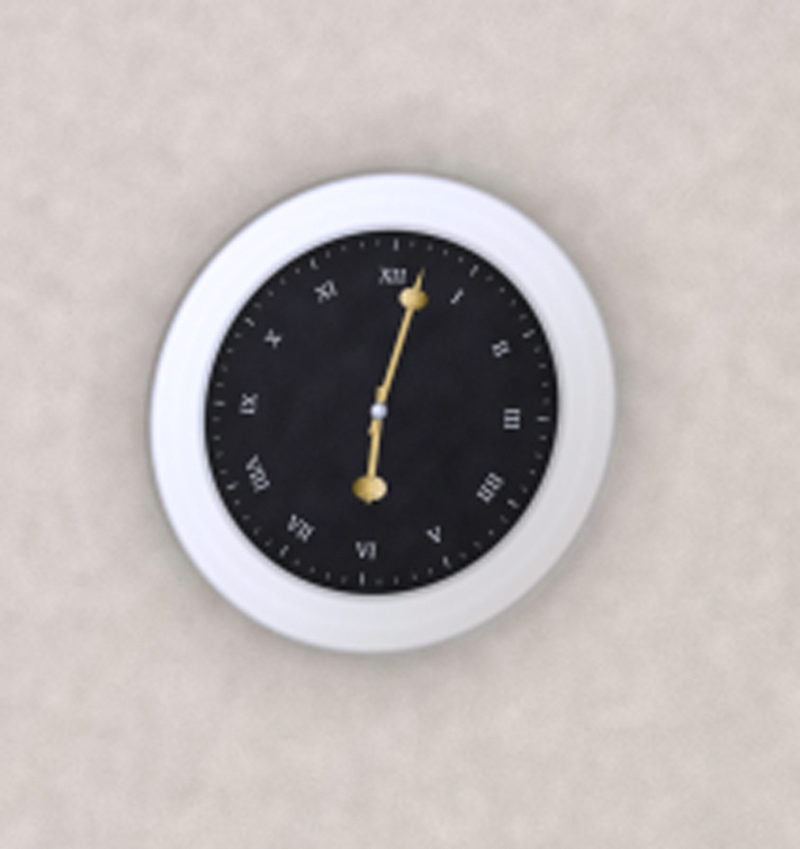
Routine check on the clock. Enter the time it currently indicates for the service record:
6:02
